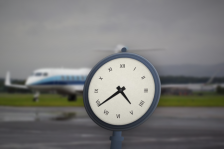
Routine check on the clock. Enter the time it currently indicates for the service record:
4:39
